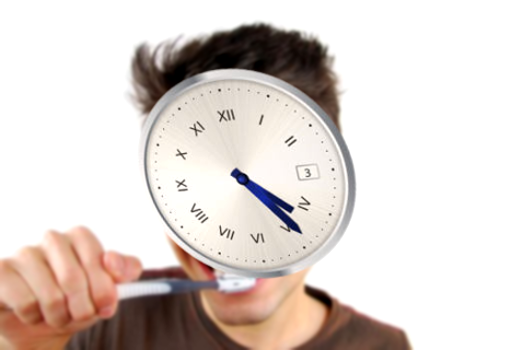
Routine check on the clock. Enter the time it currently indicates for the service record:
4:24
